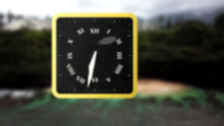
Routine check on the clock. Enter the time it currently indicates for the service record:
6:32
